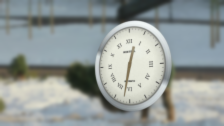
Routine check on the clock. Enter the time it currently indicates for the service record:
12:32
